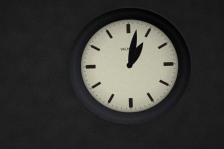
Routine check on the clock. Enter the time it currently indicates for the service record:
1:02
